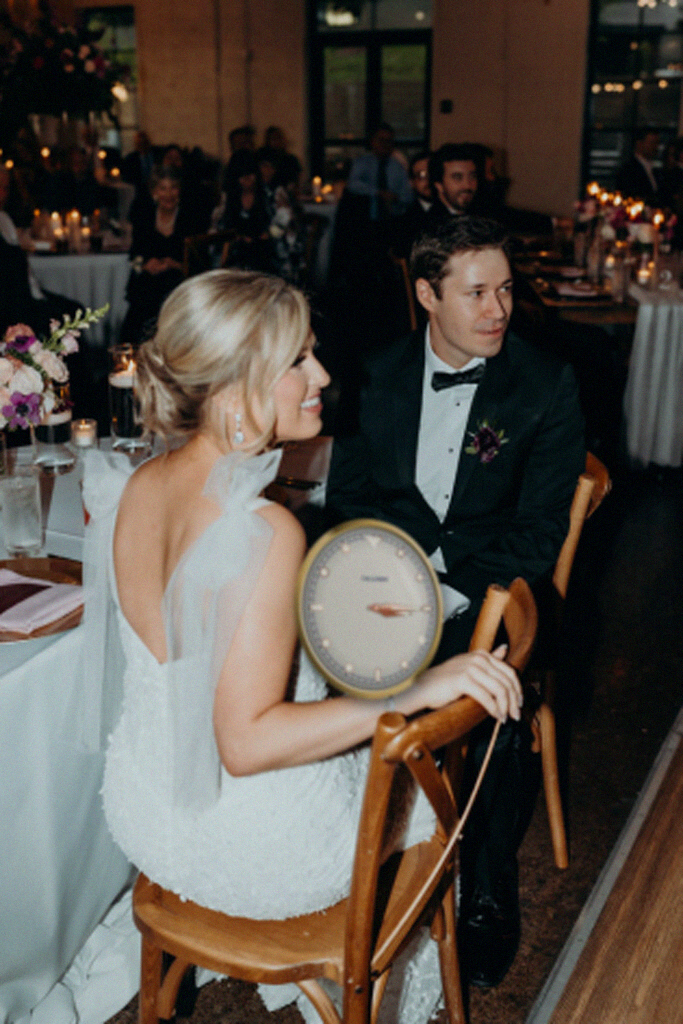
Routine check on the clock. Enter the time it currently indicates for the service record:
3:15
